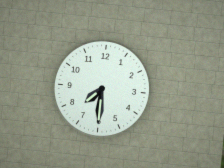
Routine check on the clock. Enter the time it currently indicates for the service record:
7:30
